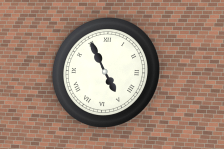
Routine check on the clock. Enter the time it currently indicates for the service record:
4:55
